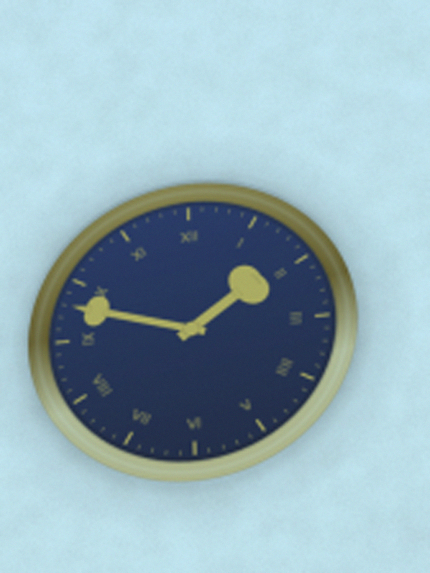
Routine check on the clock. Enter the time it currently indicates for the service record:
1:48
